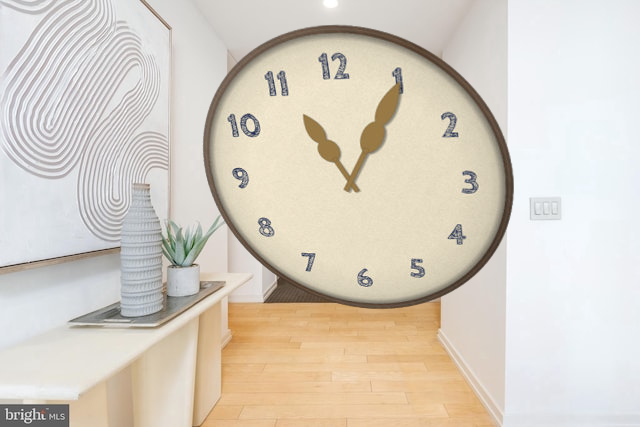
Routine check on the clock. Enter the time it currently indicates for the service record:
11:05
